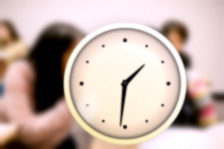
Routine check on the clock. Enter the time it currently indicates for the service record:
1:31
